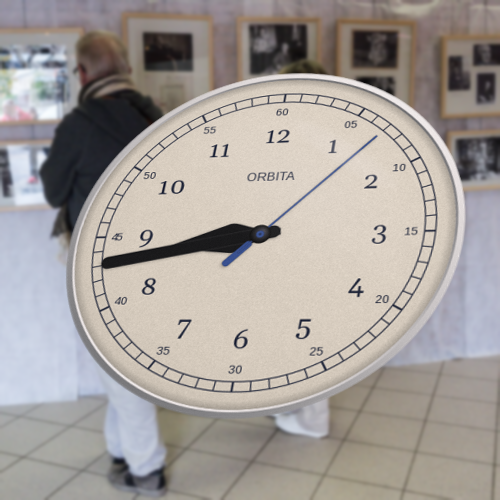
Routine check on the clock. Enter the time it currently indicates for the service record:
8:43:07
